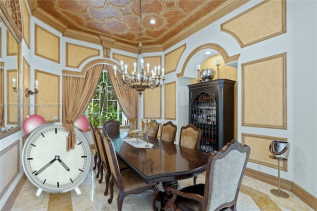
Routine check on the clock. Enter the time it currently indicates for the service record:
4:39
